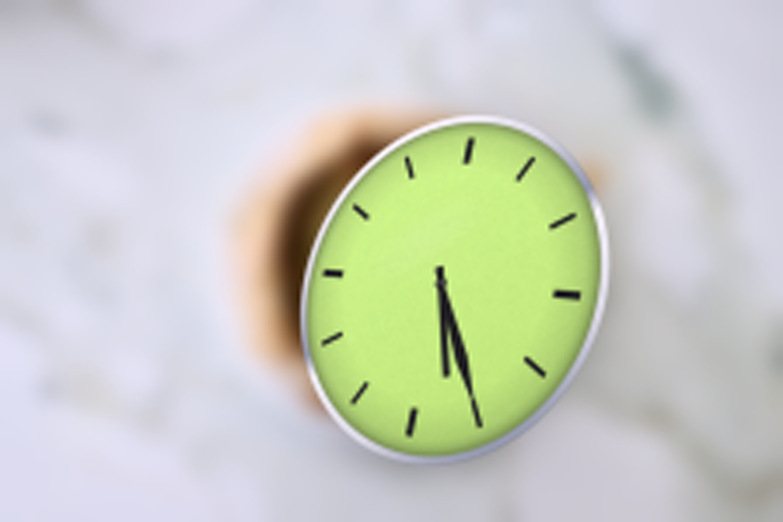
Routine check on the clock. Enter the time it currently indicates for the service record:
5:25
